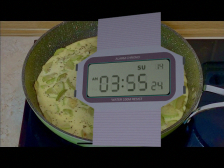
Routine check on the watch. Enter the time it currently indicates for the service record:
3:55:24
